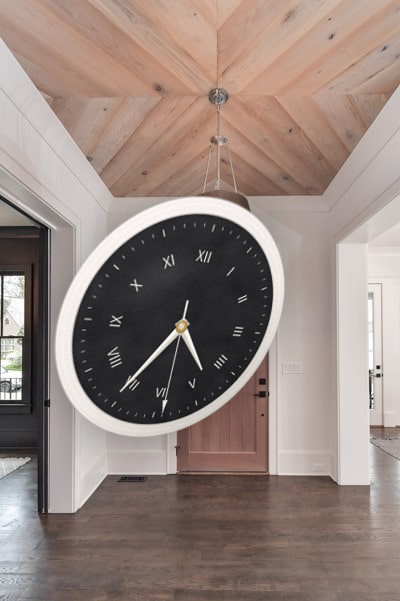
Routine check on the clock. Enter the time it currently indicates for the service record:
4:35:29
